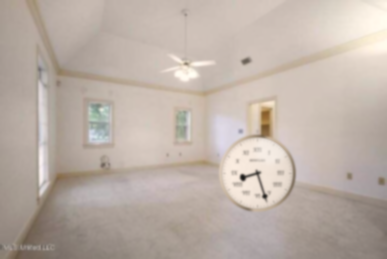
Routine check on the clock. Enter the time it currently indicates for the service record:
8:27
